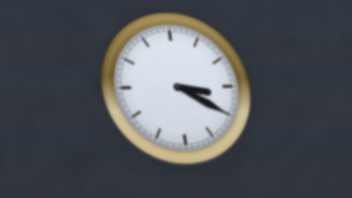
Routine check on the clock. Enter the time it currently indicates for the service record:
3:20
